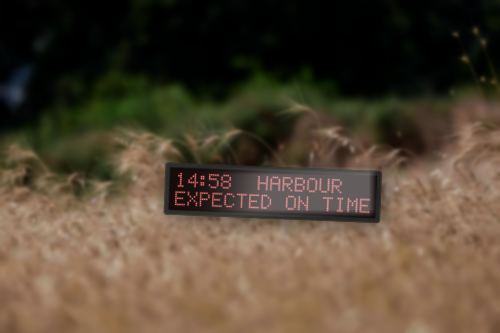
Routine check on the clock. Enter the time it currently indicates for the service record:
14:58
